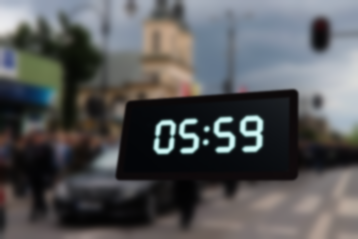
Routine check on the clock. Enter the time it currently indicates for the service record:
5:59
